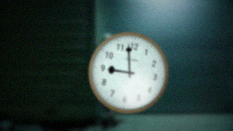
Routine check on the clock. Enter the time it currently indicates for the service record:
8:58
